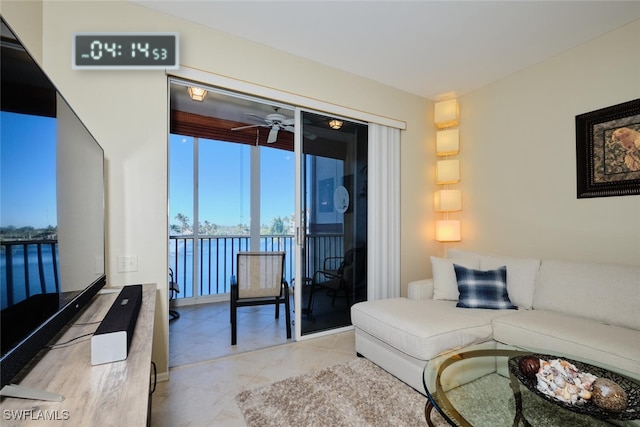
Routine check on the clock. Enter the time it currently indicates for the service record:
4:14:53
